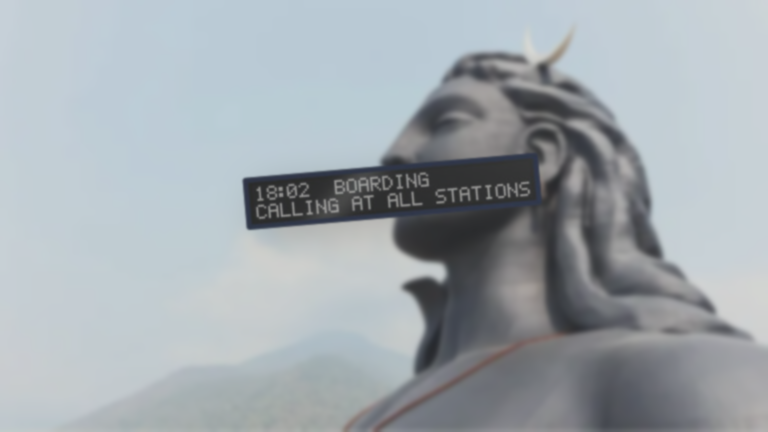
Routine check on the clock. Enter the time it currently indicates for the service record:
18:02
